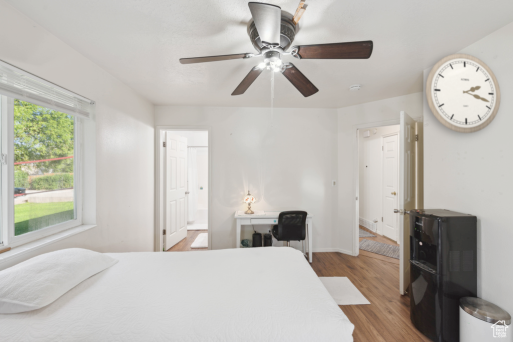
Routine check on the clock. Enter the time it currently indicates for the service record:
2:18
